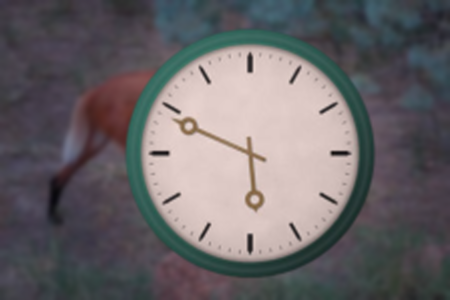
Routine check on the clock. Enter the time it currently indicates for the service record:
5:49
